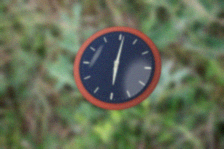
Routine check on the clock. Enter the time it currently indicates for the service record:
6:01
